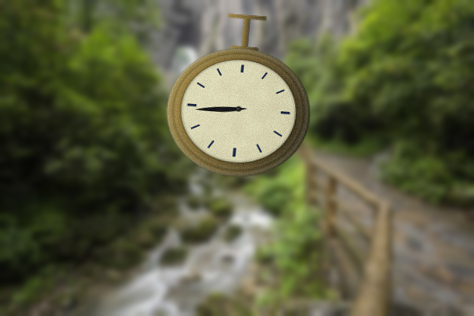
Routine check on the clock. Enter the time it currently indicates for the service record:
8:44
